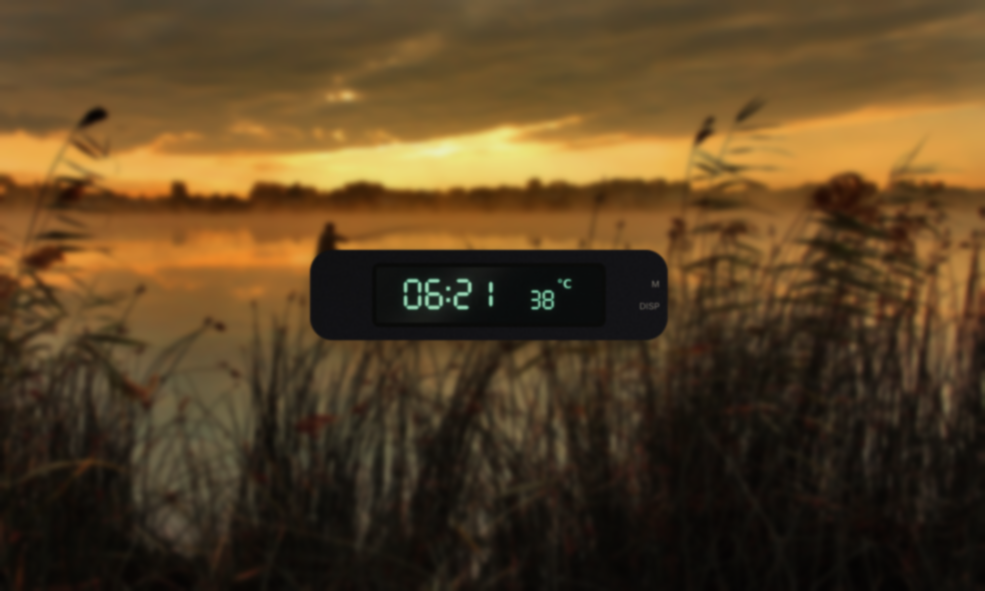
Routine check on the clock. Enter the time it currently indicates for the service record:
6:21
